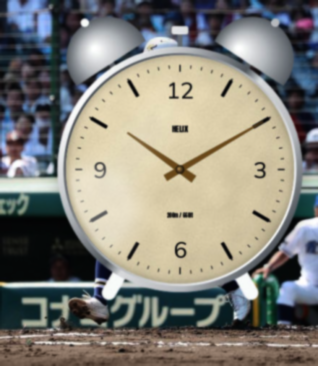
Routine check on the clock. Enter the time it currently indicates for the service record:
10:10
